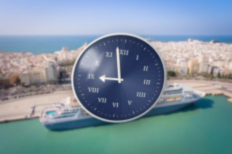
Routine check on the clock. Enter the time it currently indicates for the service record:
8:58
